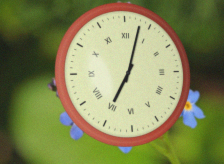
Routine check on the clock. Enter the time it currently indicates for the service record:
7:03
